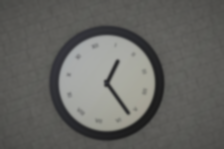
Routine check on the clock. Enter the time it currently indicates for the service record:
1:27
